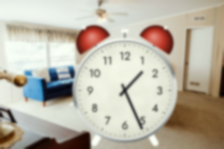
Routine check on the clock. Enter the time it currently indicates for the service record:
1:26
